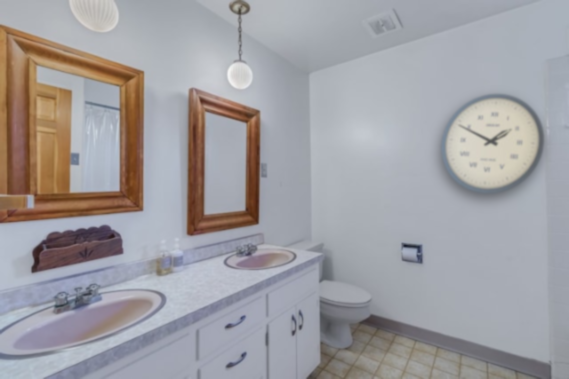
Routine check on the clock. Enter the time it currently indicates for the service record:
1:49
